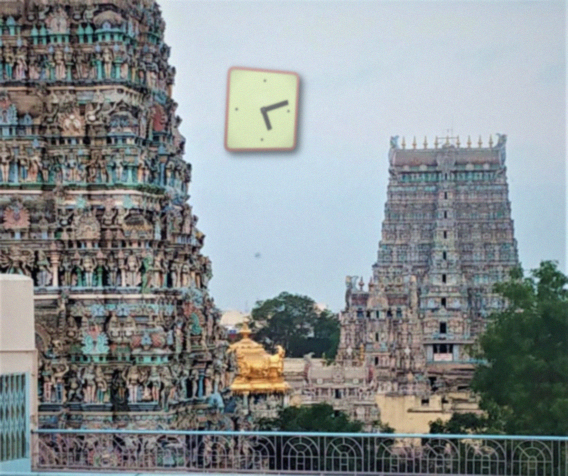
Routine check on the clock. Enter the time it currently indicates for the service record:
5:12
